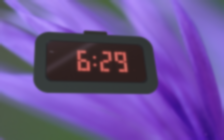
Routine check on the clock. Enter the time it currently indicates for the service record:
6:29
